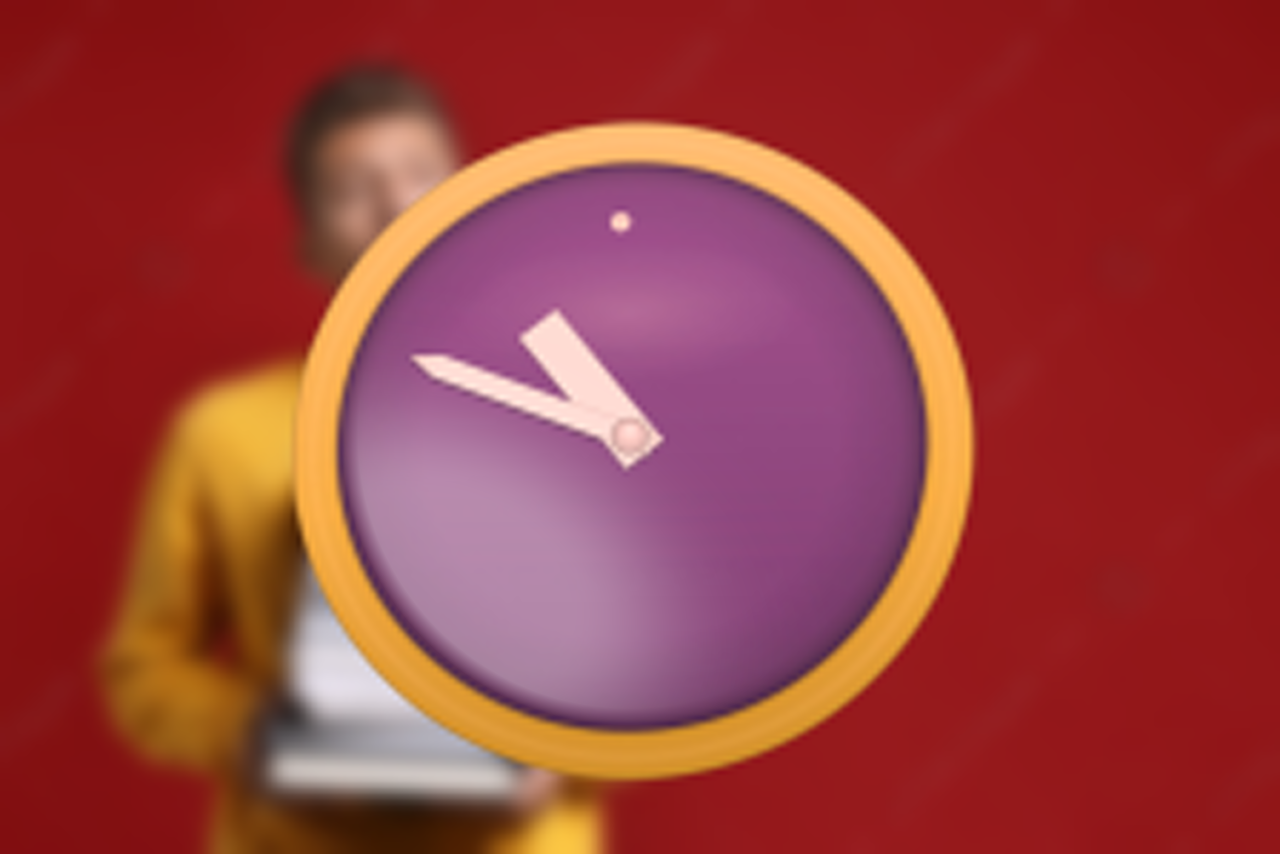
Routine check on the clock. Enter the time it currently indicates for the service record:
10:49
